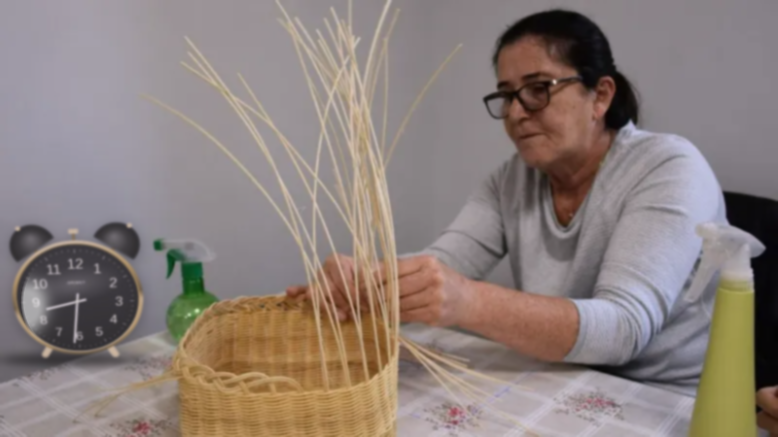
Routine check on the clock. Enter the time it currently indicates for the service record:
8:31
